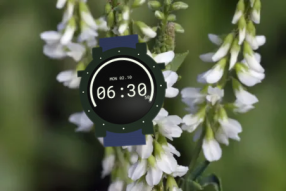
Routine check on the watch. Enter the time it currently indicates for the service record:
6:30
